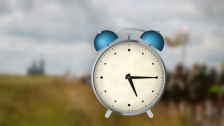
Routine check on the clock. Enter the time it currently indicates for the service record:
5:15
